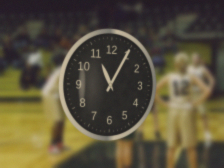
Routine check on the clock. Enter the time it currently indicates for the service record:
11:05
